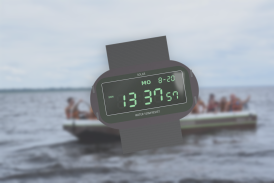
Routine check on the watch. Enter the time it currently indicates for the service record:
13:37:57
